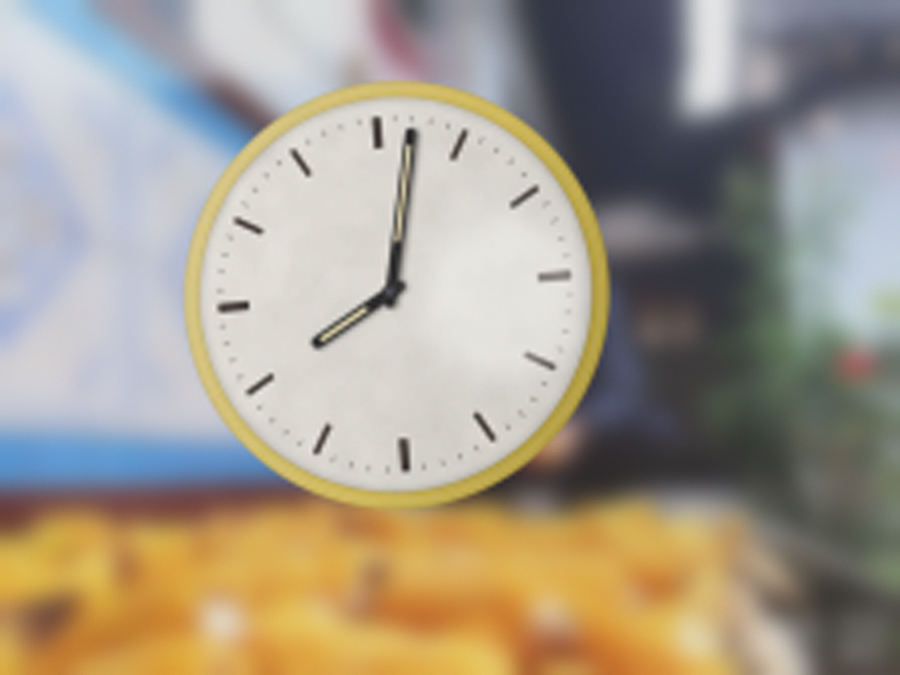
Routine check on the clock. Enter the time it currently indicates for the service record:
8:02
